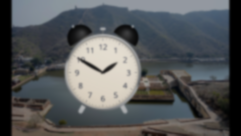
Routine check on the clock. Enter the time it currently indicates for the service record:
1:50
